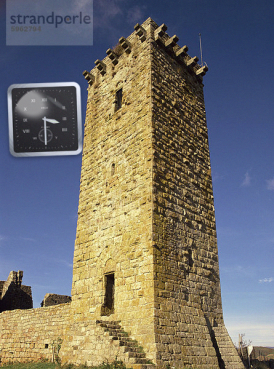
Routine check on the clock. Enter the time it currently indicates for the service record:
3:30
